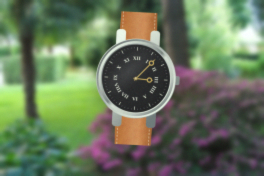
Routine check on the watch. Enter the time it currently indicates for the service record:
3:07
